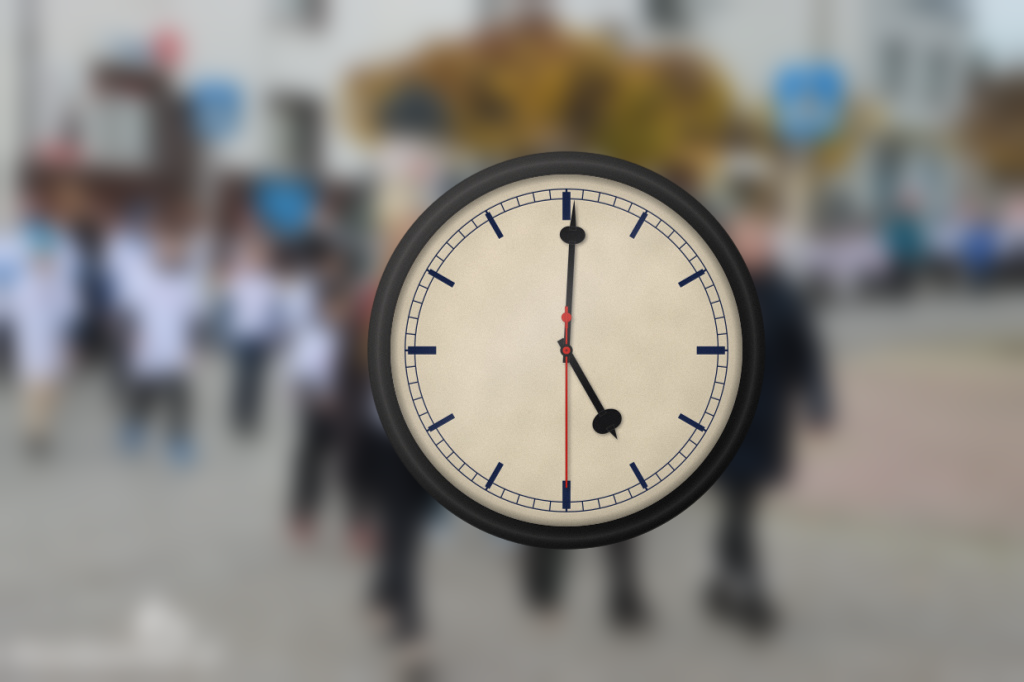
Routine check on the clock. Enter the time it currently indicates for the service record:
5:00:30
